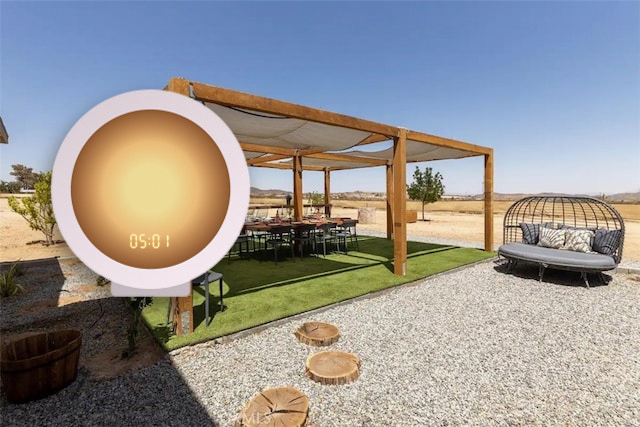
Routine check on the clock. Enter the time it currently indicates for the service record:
5:01
